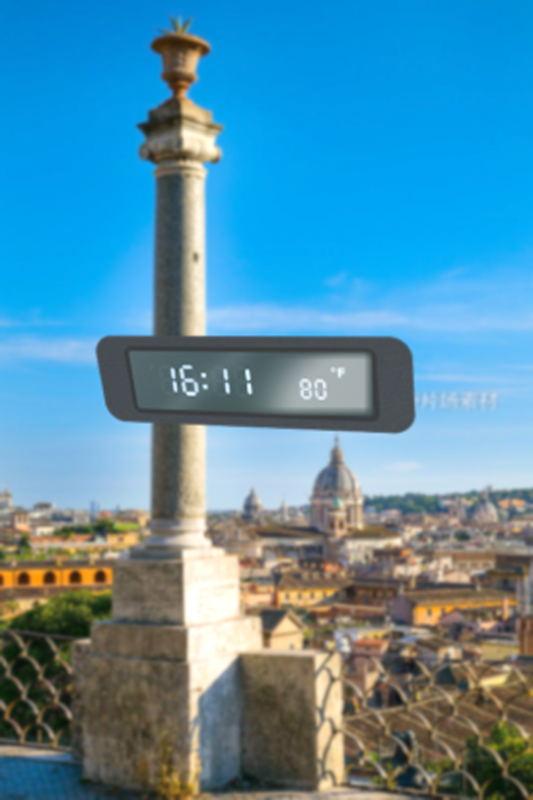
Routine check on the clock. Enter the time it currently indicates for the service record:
16:11
